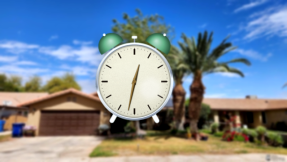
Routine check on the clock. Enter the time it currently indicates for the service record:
12:32
